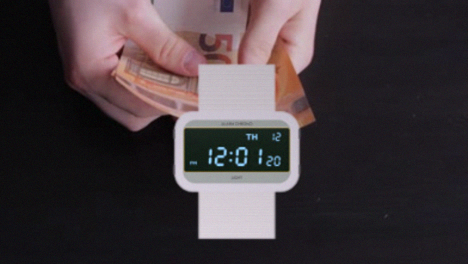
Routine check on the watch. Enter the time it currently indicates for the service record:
12:01:20
